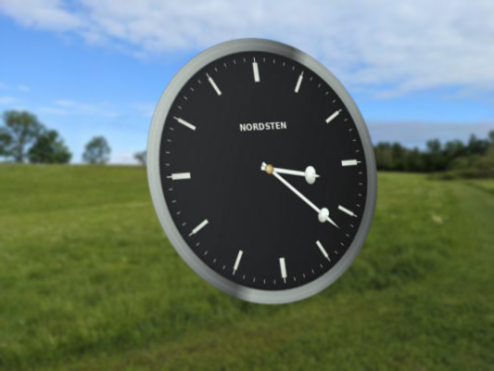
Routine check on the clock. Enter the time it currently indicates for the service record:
3:22
